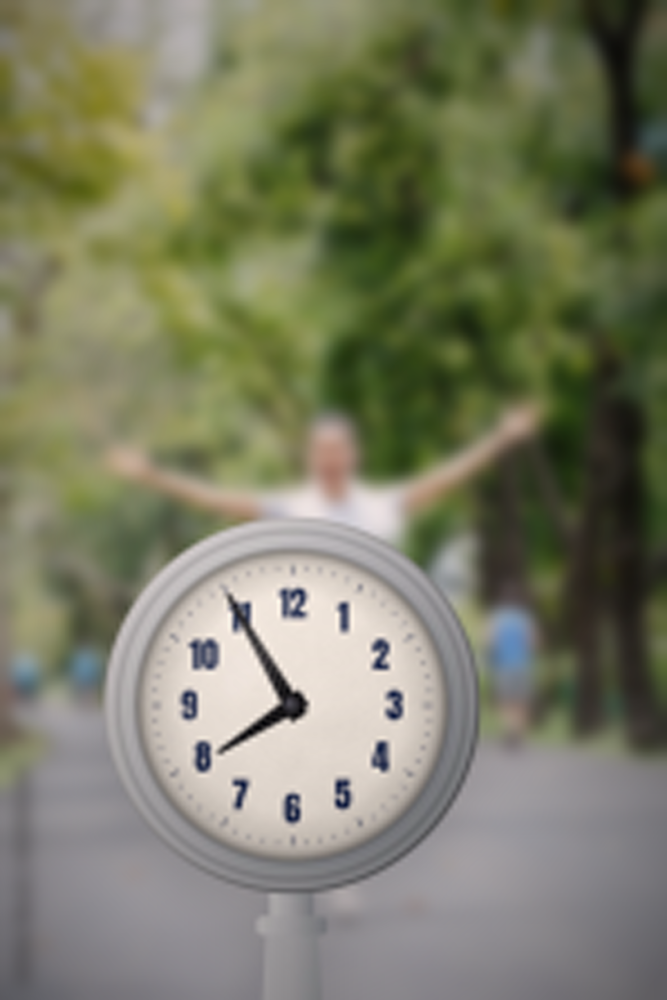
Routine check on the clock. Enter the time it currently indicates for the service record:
7:55
